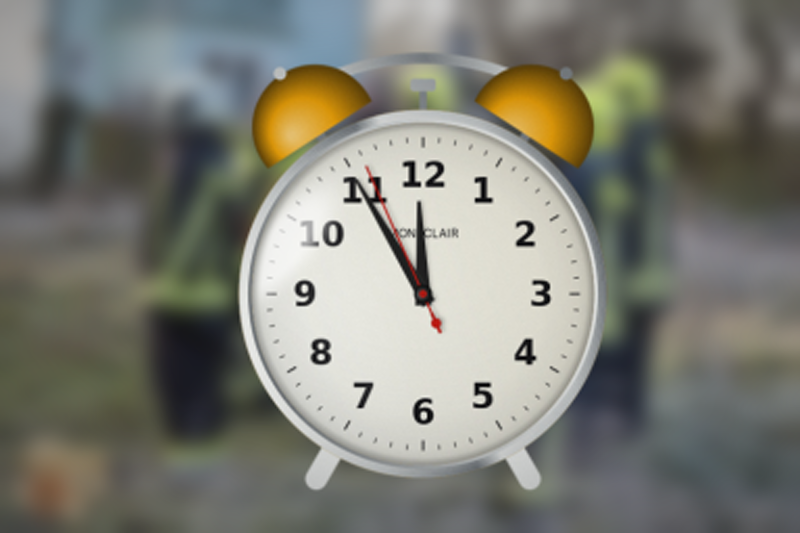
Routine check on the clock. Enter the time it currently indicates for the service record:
11:54:56
